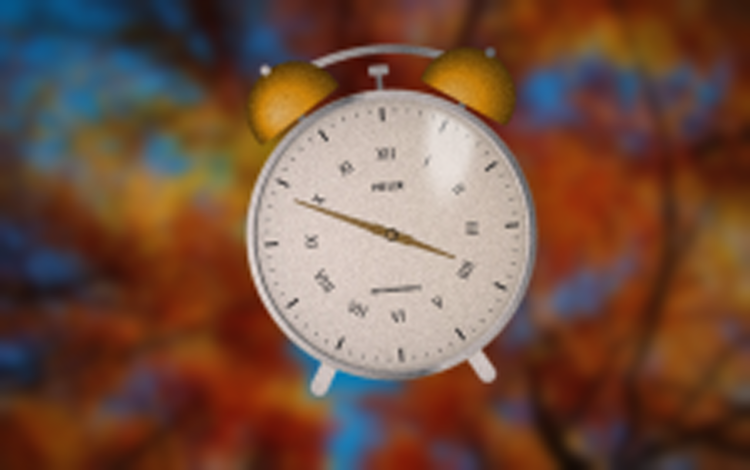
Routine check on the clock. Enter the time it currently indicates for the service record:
3:49
